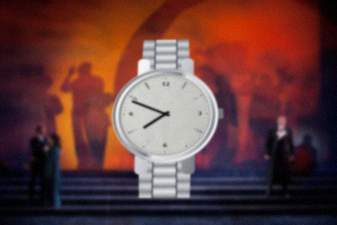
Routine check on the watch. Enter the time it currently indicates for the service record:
7:49
